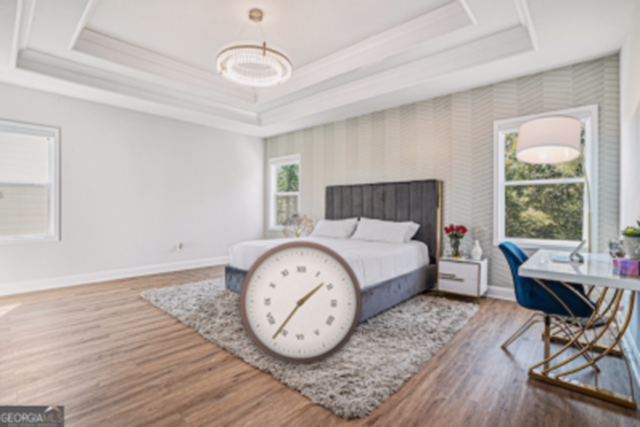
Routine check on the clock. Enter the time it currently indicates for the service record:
1:36
